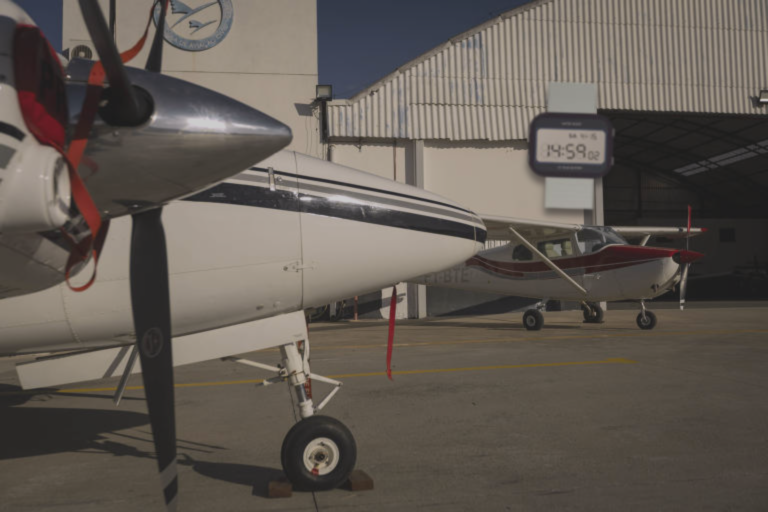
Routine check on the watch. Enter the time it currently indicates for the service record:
14:59
